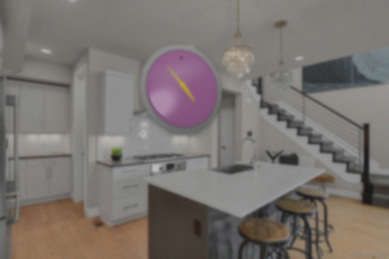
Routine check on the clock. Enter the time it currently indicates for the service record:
4:54
